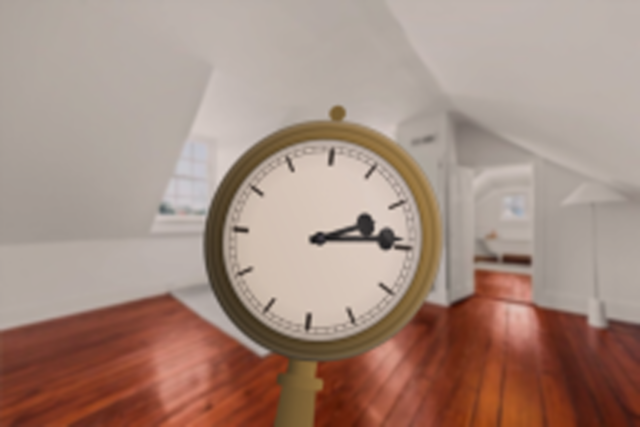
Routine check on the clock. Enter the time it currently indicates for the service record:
2:14
